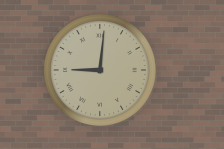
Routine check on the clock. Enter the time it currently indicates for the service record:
9:01
